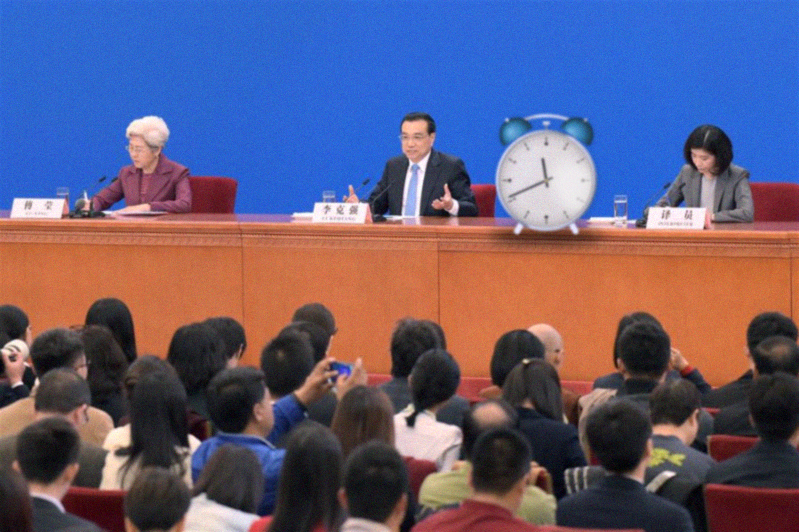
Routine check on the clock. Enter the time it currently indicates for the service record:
11:41
